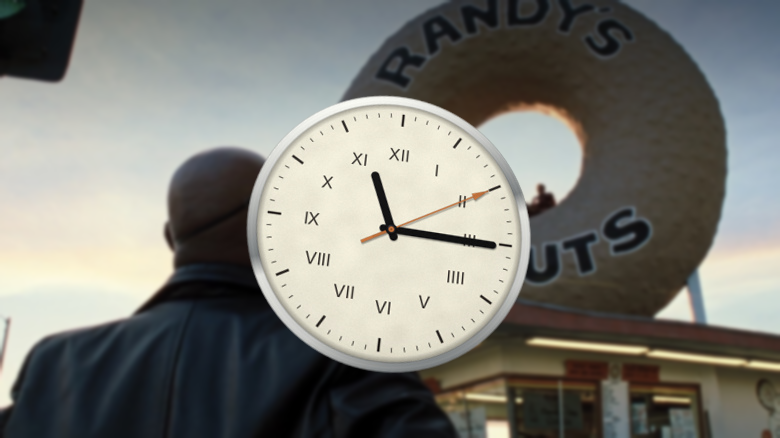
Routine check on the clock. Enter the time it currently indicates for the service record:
11:15:10
